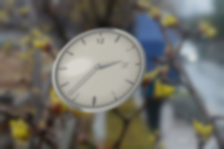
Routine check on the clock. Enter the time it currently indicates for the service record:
2:37
